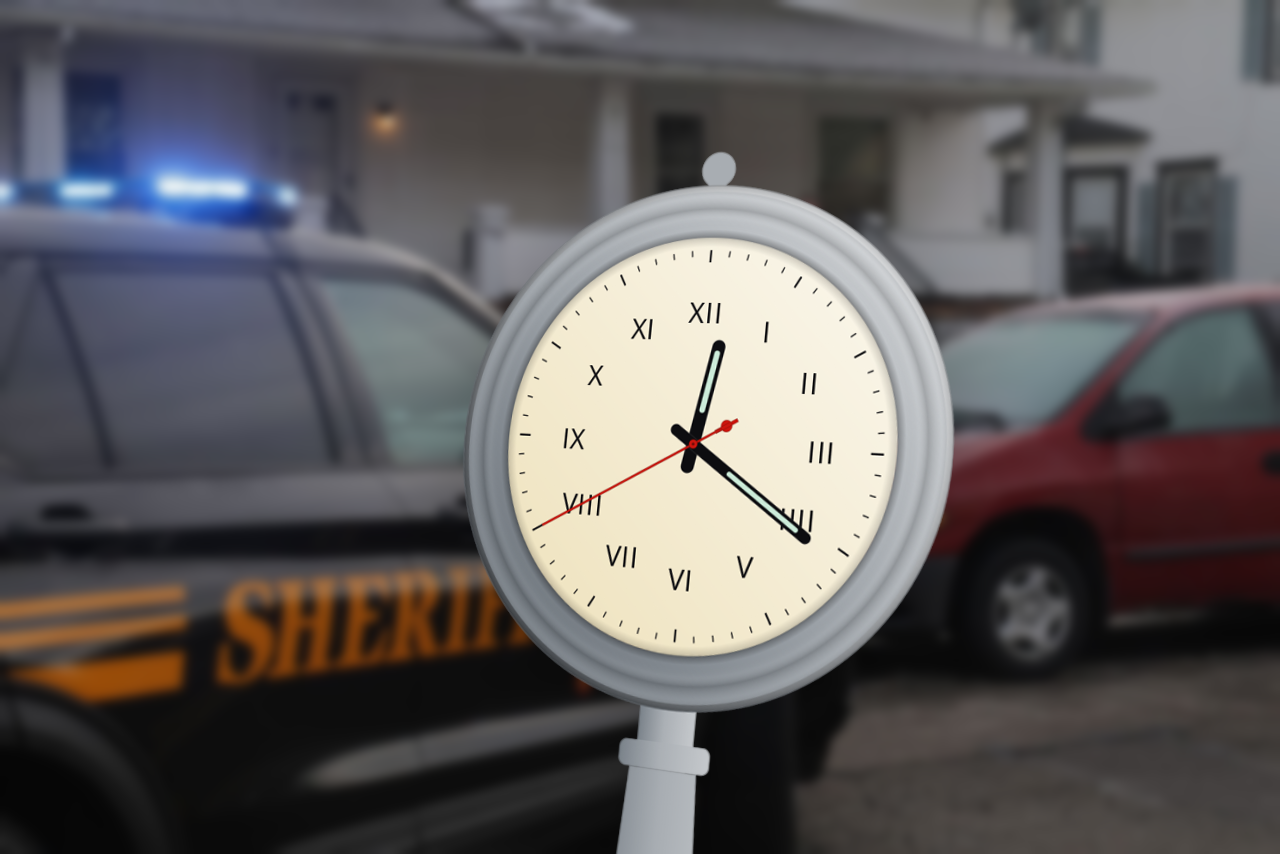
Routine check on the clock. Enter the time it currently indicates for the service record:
12:20:40
